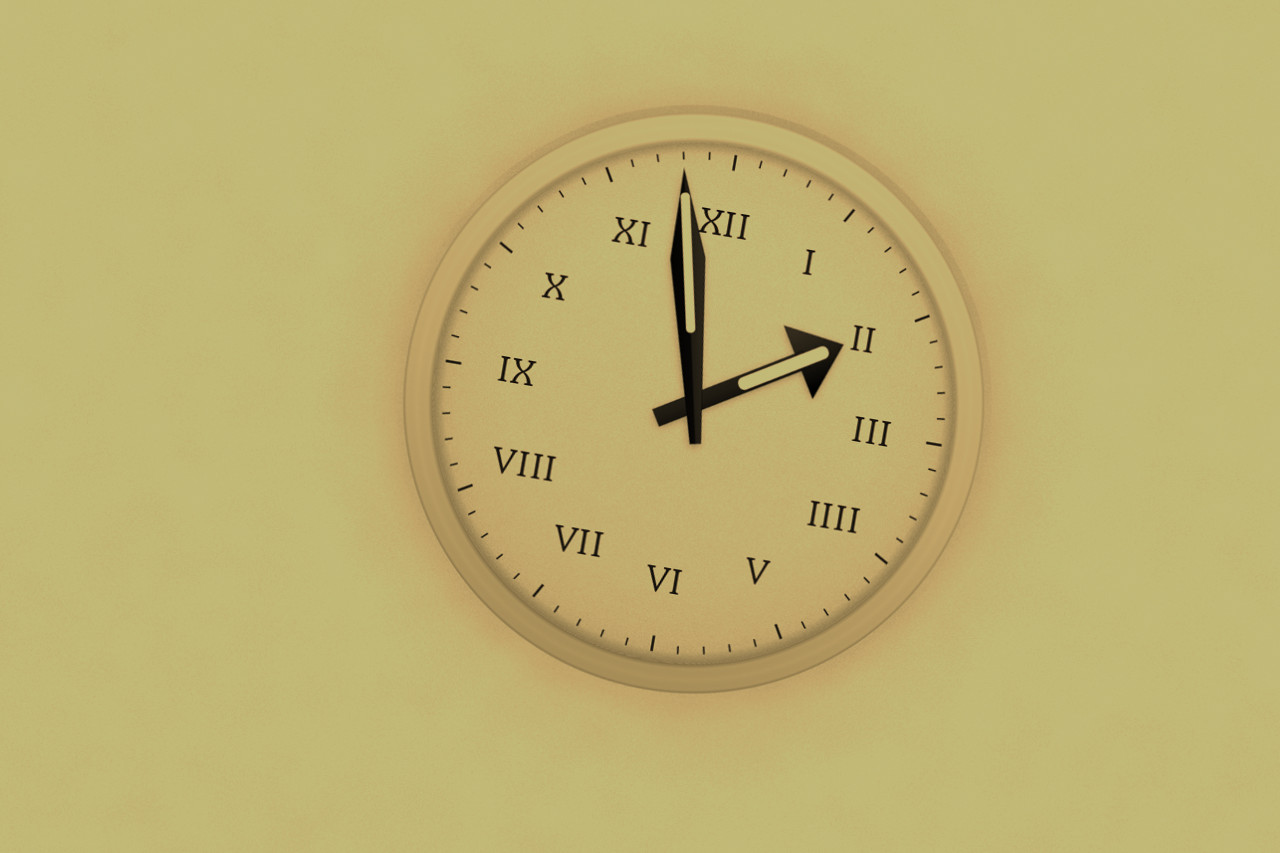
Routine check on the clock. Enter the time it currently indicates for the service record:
1:58
